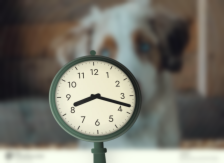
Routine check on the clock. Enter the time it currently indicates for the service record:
8:18
